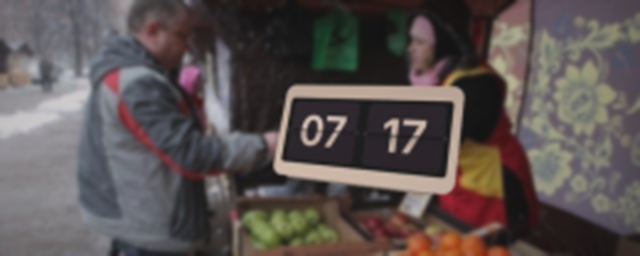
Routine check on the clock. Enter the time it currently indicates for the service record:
7:17
